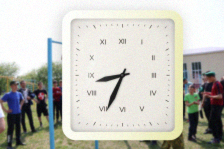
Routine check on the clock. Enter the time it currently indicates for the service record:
8:34
